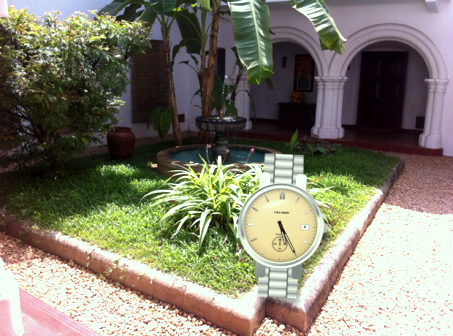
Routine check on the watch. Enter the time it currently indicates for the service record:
5:25
